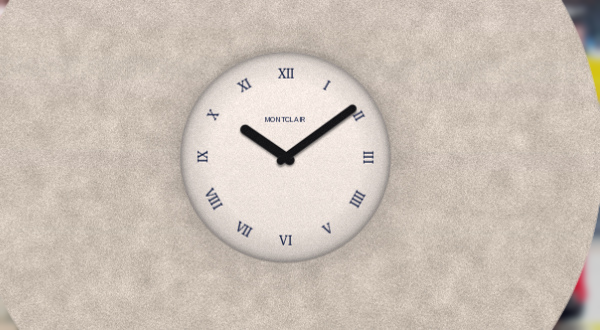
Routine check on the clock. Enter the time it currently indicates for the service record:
10:09
